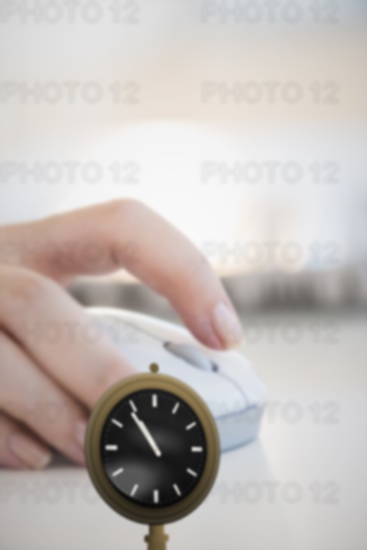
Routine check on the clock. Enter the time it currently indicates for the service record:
10:54
